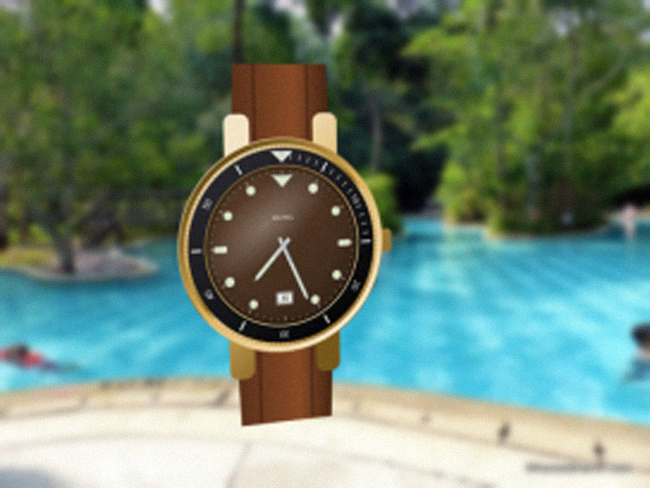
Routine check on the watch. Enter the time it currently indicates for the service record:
7:26
